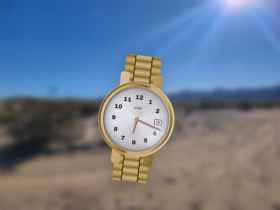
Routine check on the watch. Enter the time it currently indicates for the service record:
6:18
